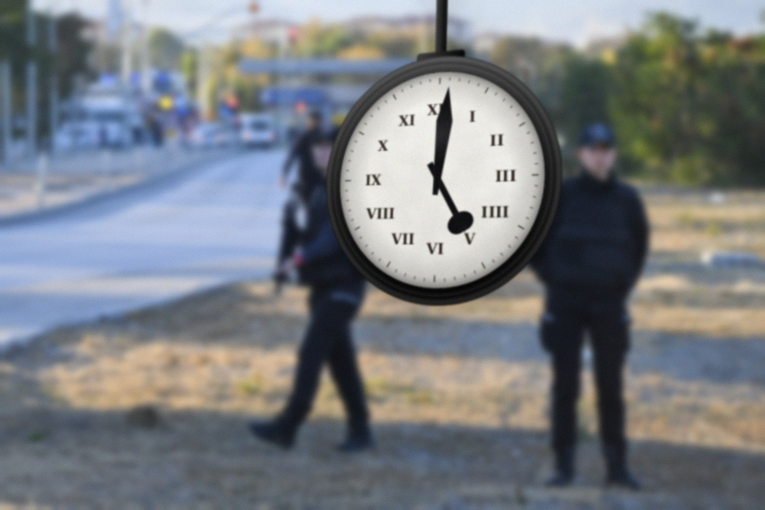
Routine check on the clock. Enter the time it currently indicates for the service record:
5:01
